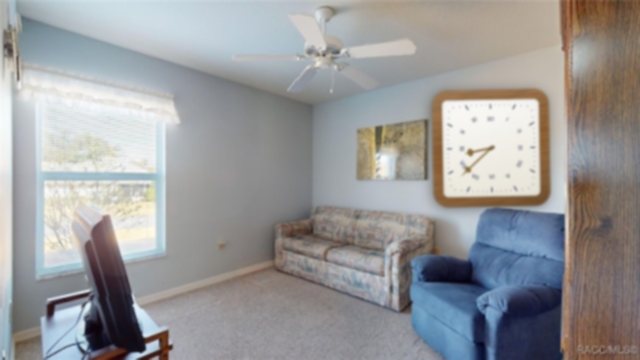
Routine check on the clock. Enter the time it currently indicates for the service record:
8:38
